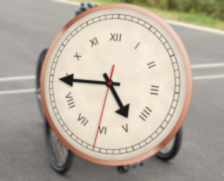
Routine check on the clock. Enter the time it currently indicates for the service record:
4:44:31
